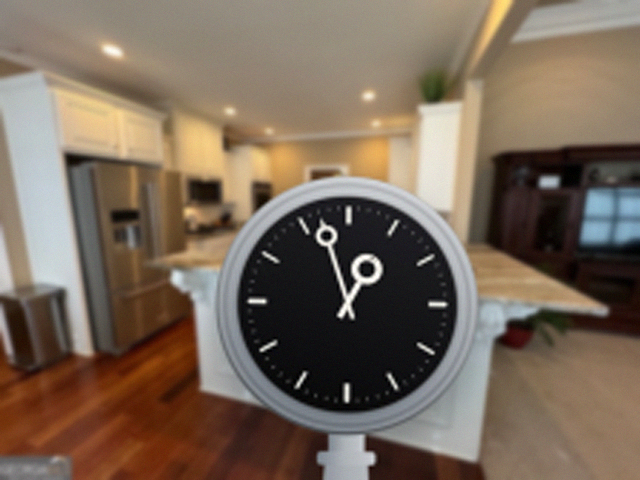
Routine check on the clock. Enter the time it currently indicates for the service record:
12:57
